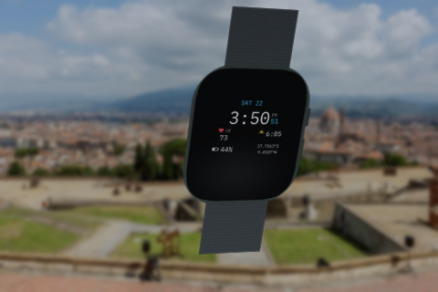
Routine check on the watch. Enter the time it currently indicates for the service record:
3:50:51
